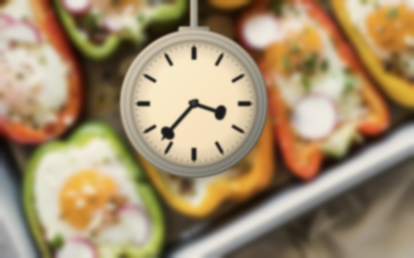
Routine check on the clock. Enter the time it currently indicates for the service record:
3:37
